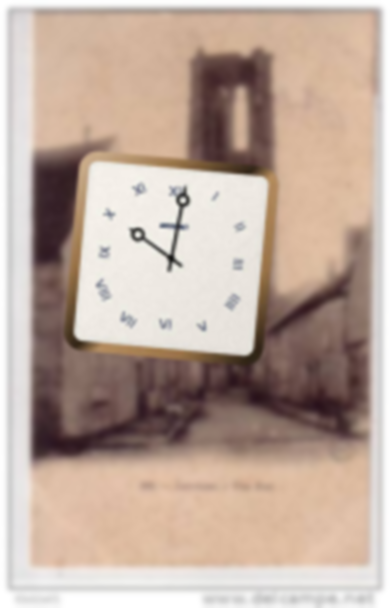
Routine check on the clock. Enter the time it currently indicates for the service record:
10:01
